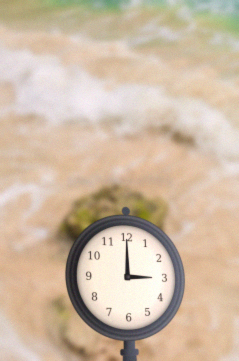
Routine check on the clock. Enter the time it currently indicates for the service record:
3:00
